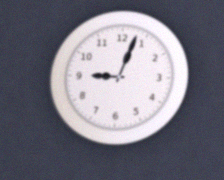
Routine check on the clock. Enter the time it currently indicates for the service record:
9:03
